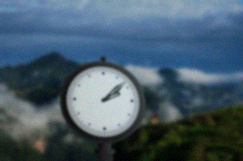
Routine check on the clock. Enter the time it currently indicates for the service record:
2:08
